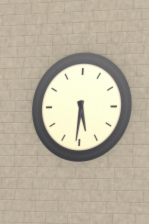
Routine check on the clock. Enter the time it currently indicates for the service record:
5:31
